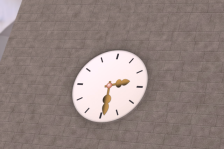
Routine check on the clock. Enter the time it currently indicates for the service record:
2:29
